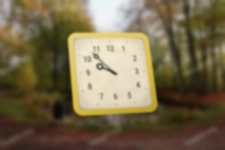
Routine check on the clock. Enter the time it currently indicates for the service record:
9:53
